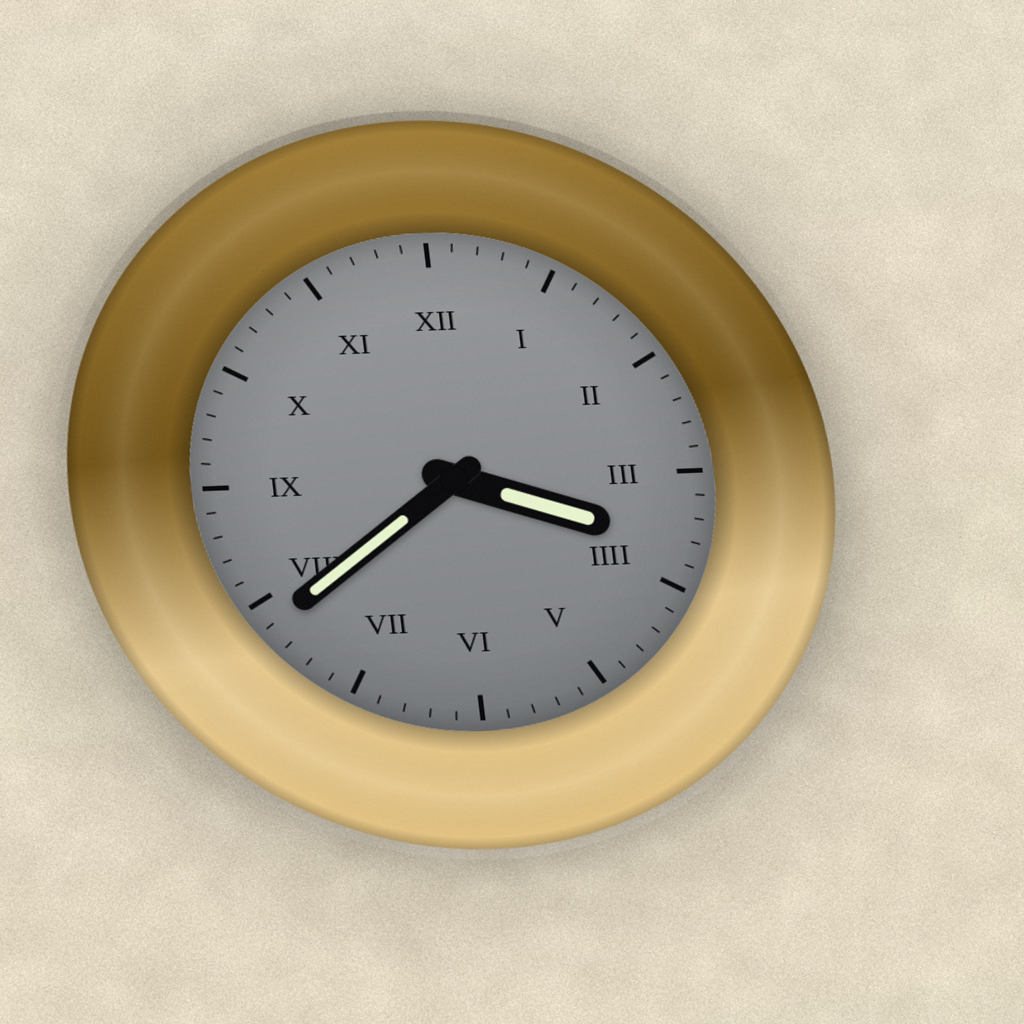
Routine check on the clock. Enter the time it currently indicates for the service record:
3:39
